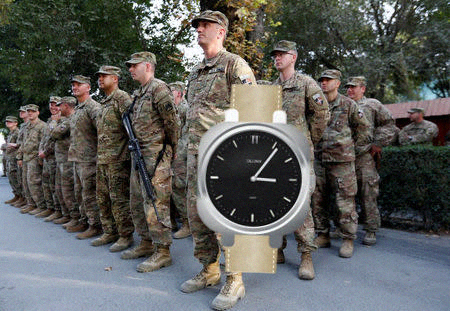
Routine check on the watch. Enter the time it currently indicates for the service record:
3:06
